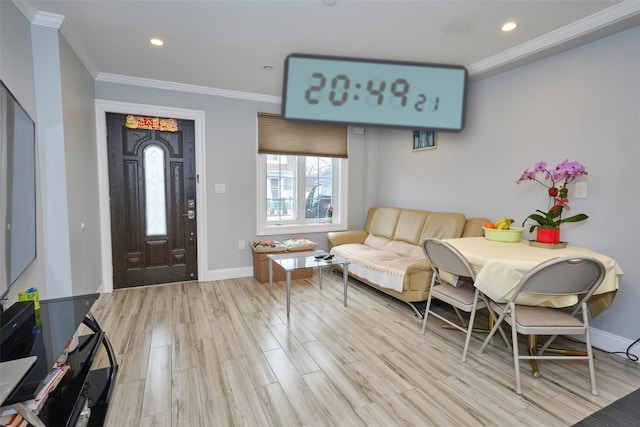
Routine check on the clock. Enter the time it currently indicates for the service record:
20:49:21
